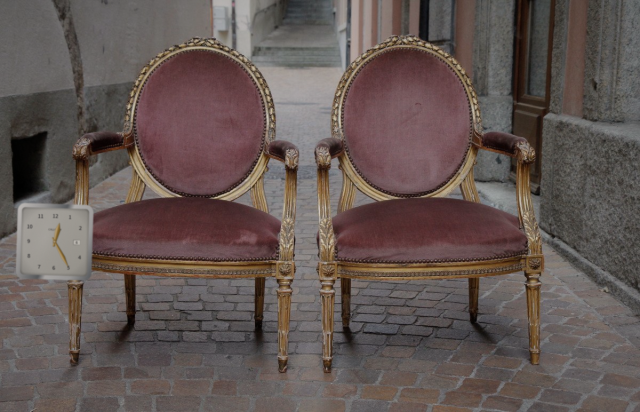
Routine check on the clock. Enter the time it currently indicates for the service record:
12:25
